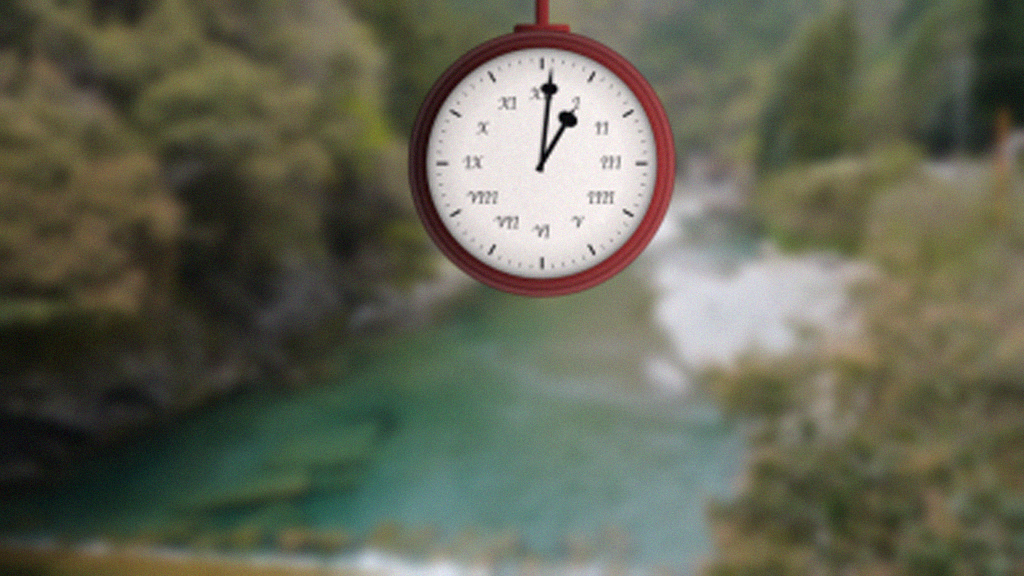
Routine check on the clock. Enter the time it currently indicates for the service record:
1:01
